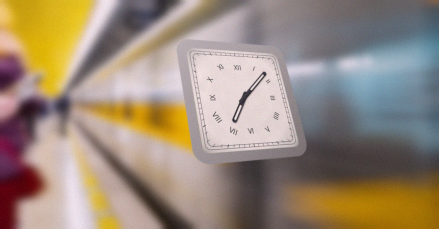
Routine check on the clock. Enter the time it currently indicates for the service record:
7:08
